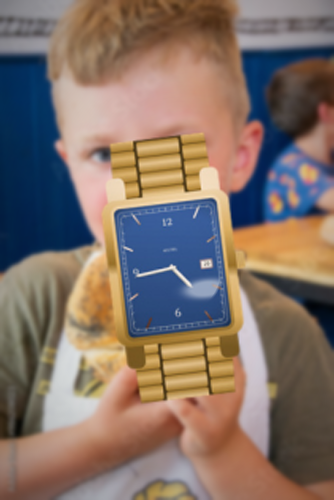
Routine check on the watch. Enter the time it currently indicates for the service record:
4:44
